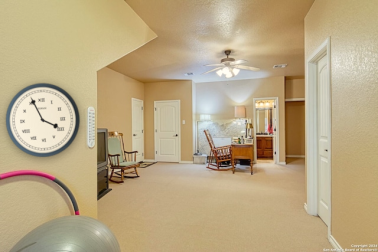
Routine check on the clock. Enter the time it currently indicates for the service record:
3:56
